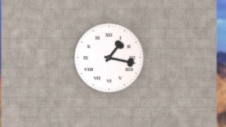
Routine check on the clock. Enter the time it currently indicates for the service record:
1:17
